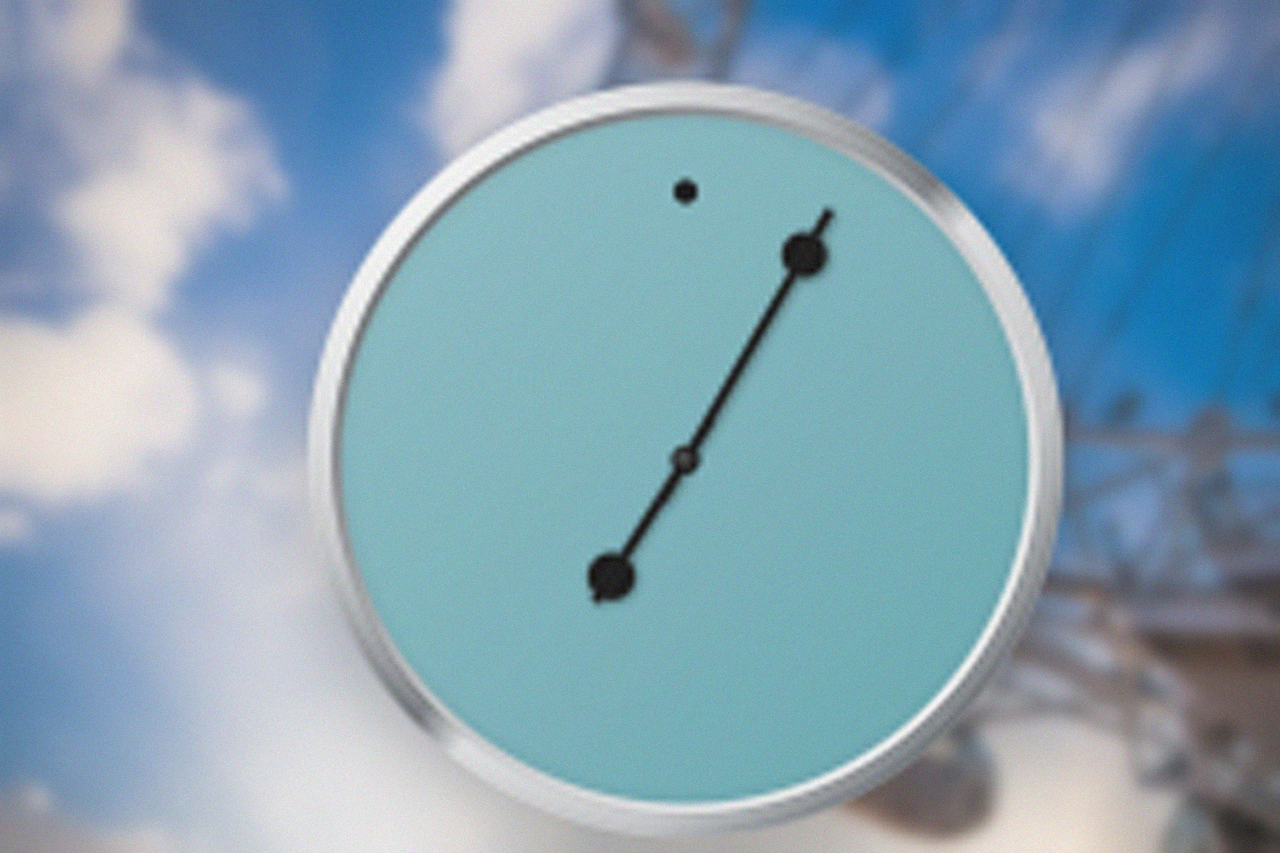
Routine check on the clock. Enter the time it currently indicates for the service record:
7:05
